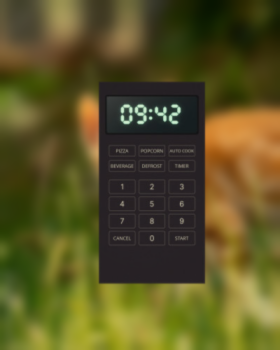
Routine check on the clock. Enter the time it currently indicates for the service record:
9:42
